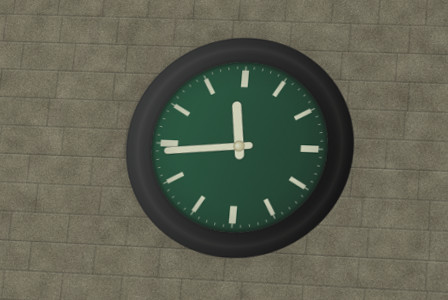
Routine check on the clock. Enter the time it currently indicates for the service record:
11:44
